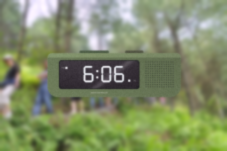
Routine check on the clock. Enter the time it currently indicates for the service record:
6:06
